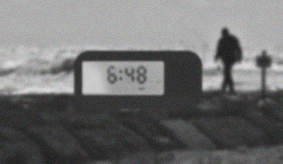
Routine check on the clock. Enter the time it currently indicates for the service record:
6:48
